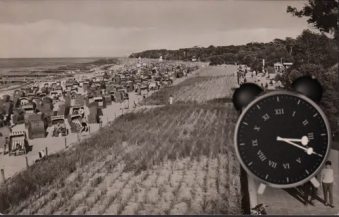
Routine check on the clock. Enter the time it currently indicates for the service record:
3:20
